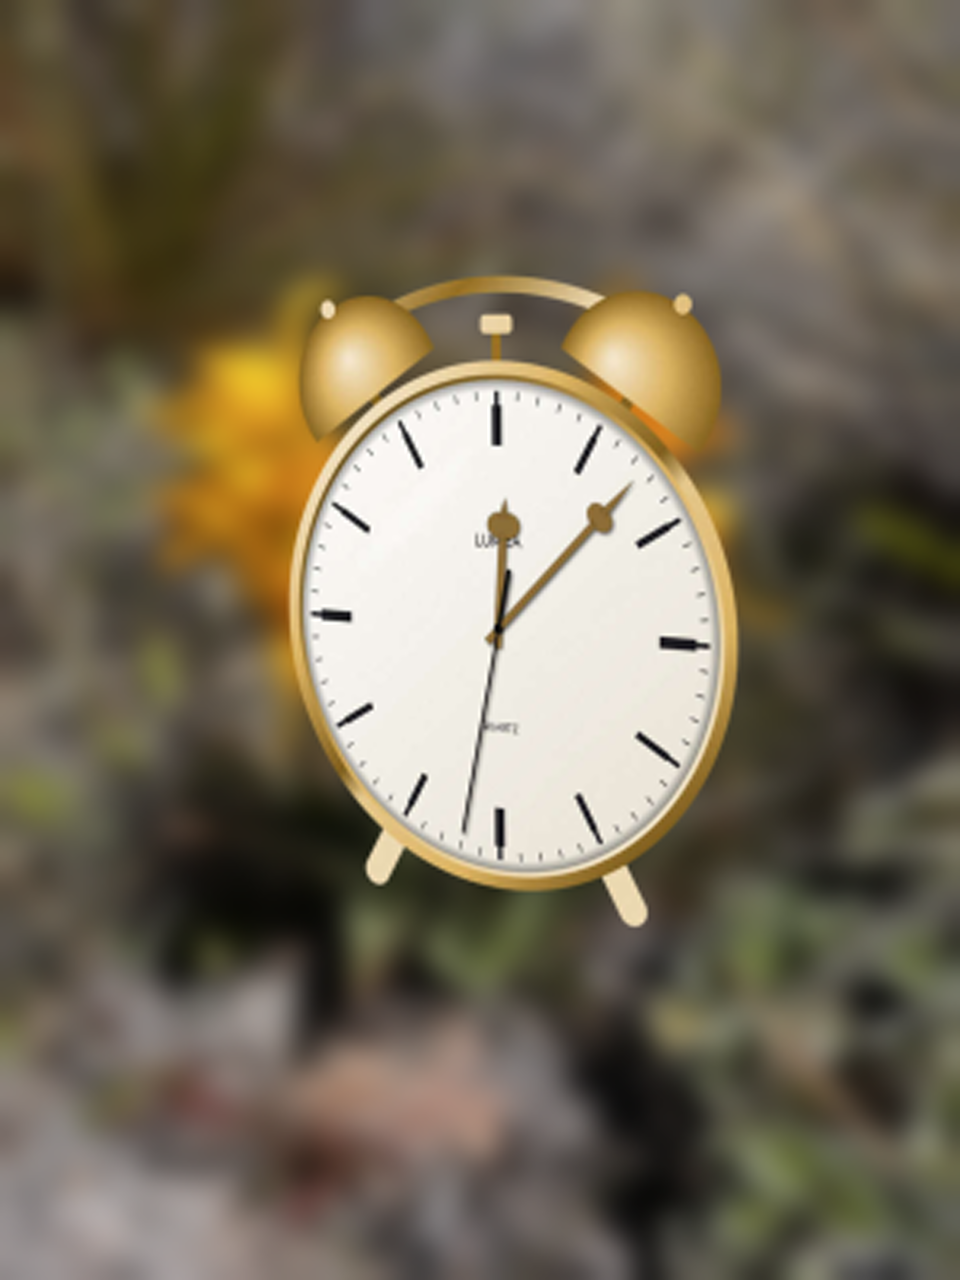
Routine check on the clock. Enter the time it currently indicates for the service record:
12:07:32
